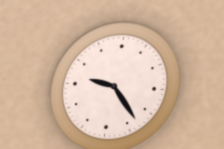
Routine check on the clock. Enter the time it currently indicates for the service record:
9:23
